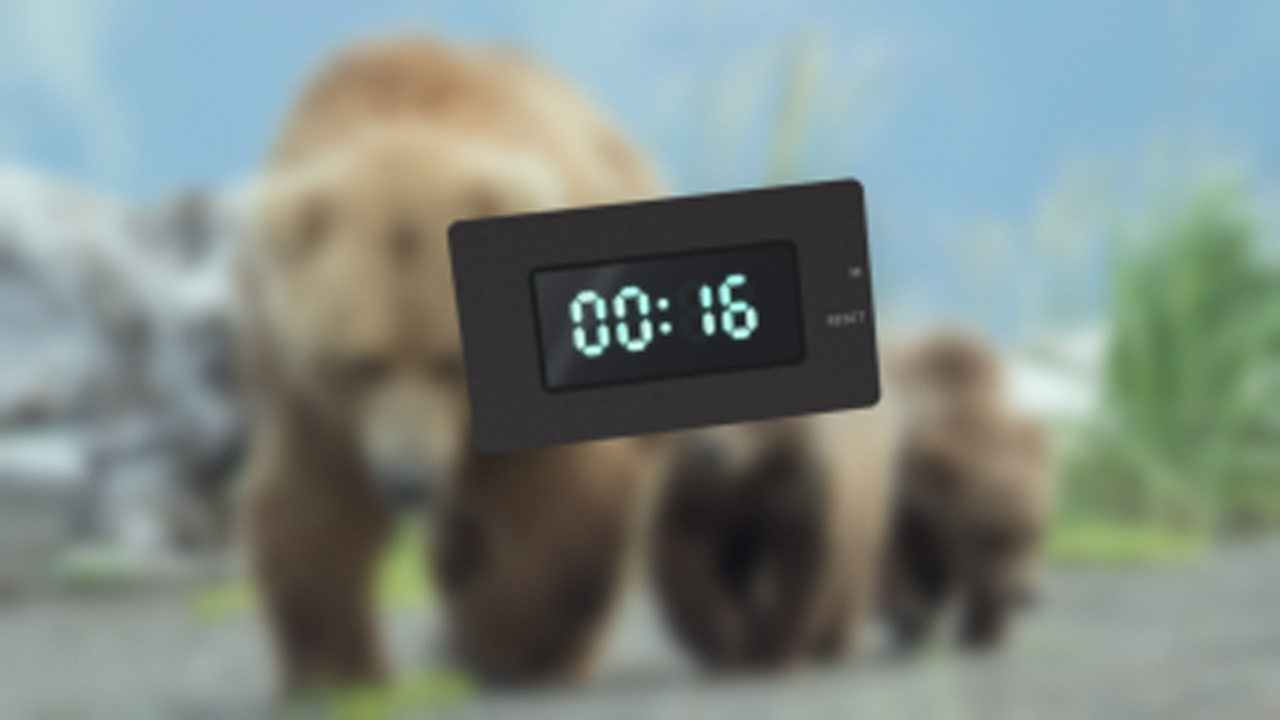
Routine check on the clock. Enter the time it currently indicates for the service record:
0:16
